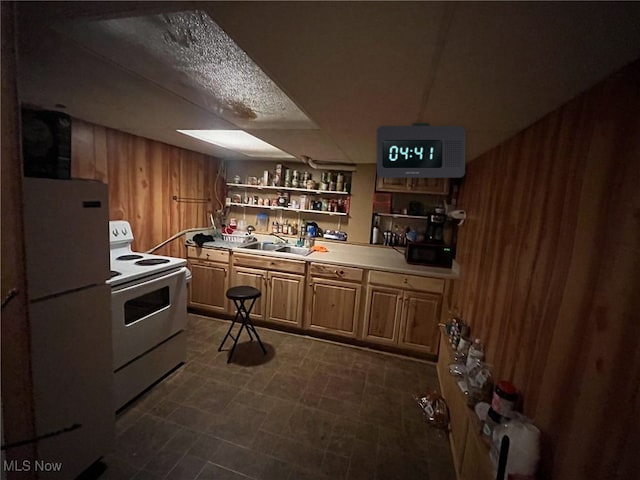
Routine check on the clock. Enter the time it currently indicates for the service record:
4:41
